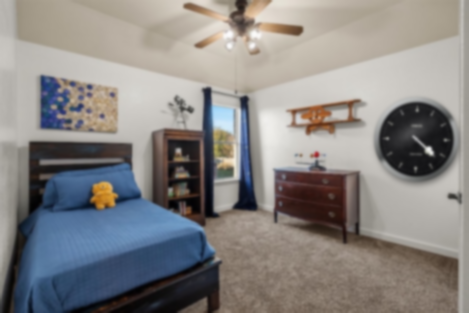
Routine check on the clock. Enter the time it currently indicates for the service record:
4:22
